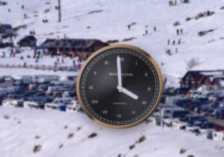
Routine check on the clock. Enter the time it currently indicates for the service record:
3:59
